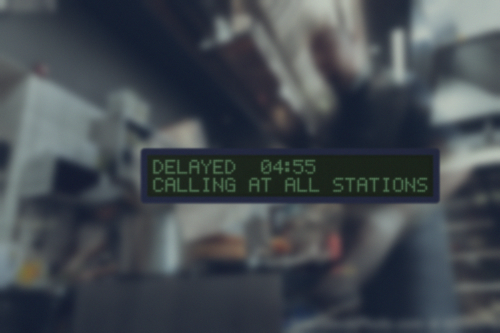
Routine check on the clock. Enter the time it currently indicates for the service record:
4:55
